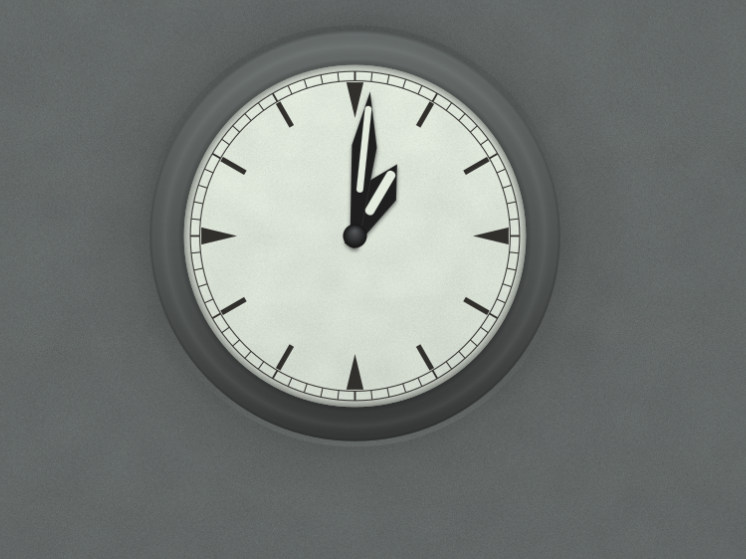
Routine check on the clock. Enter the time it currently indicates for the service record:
1:01
